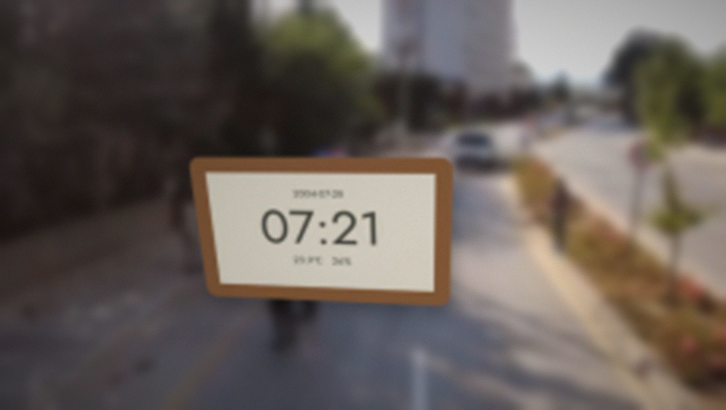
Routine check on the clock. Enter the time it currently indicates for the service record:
7:21
